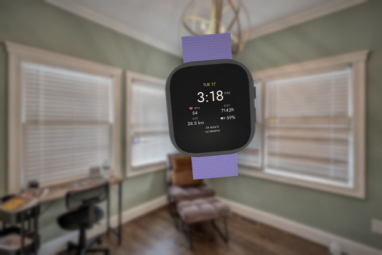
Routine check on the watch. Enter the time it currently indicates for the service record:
3:18
